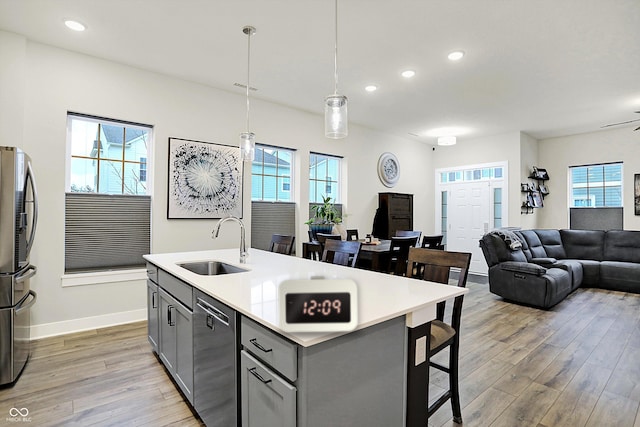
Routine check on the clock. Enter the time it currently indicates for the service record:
12:09
